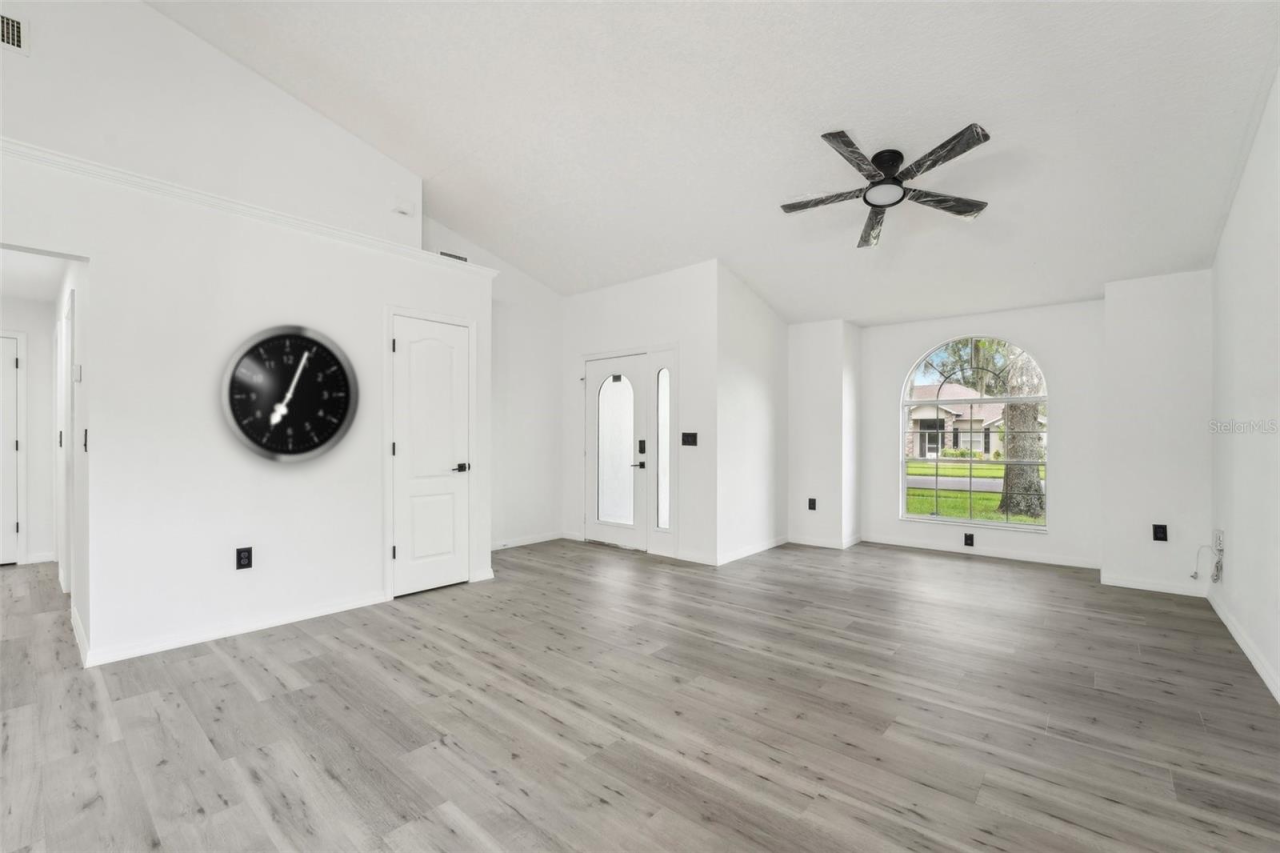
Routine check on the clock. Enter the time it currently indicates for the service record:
7:04
